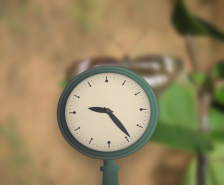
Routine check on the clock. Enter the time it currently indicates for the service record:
9:24
